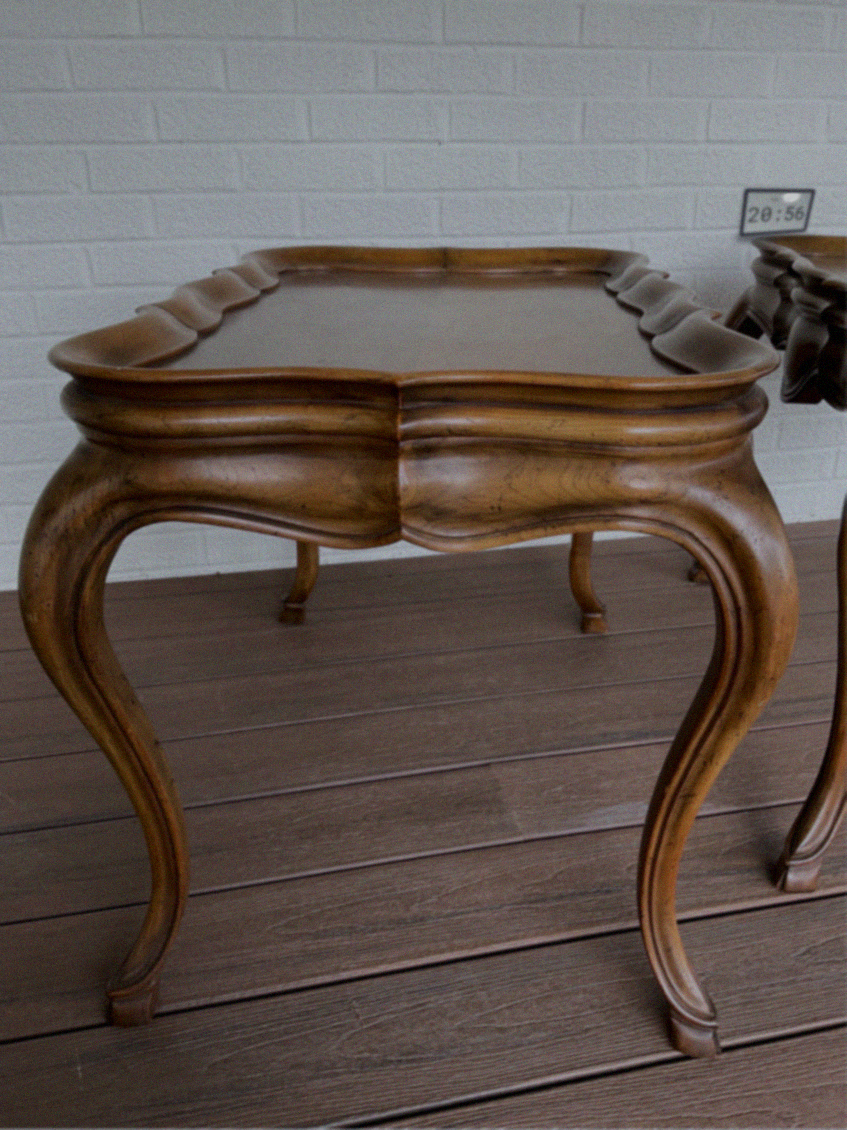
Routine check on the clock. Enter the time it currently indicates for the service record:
20:56
